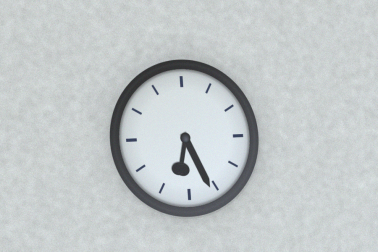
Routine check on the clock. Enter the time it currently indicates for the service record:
6:26
